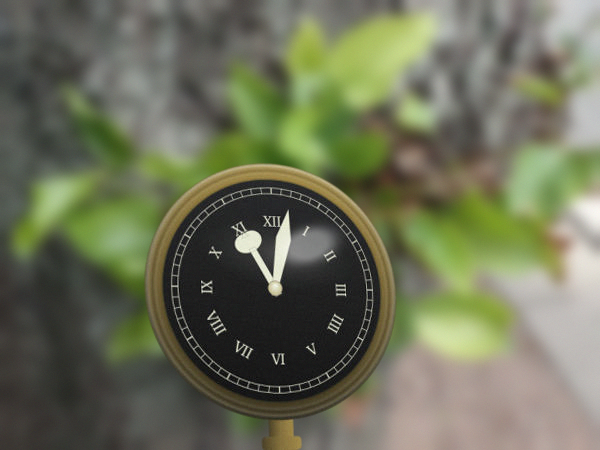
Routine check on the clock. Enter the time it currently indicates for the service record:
11:02
